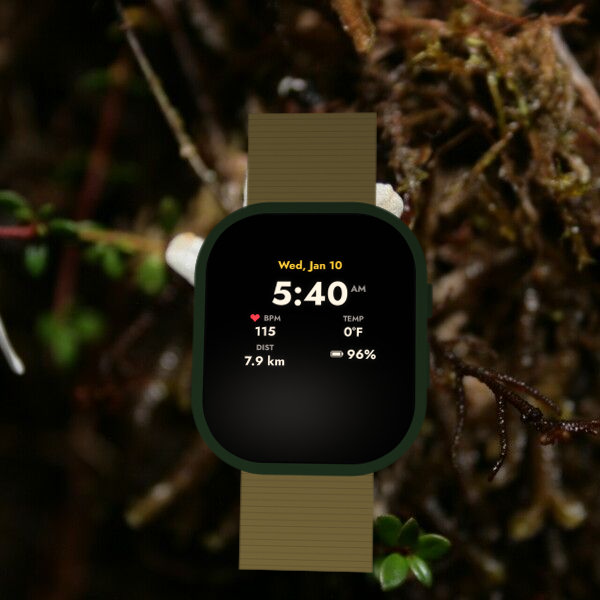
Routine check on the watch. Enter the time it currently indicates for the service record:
5:40
